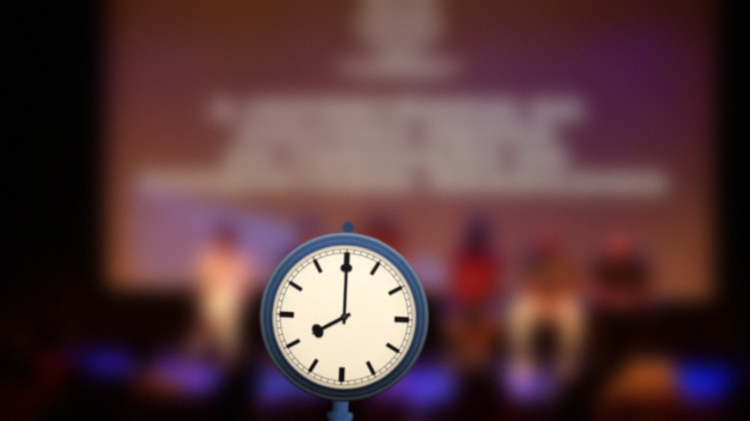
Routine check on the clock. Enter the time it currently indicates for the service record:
8:00
